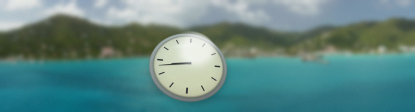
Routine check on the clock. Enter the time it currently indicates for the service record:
8:43
